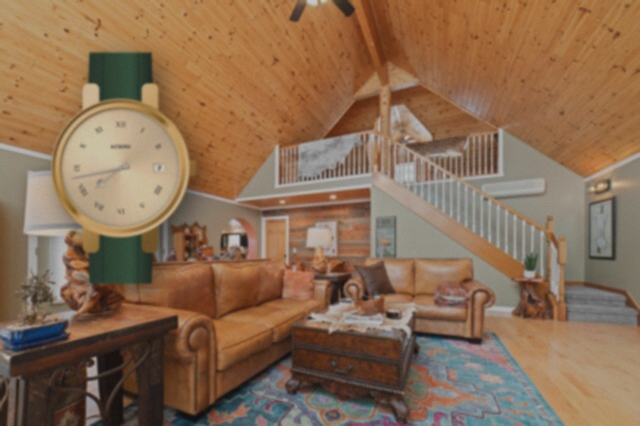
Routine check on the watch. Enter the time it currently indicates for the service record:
7:43
